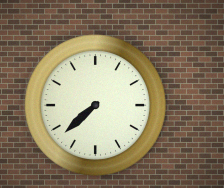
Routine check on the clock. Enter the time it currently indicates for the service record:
7:38
